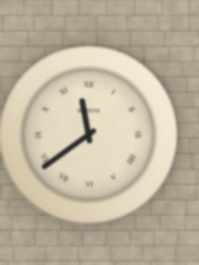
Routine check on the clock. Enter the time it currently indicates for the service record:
11:39
